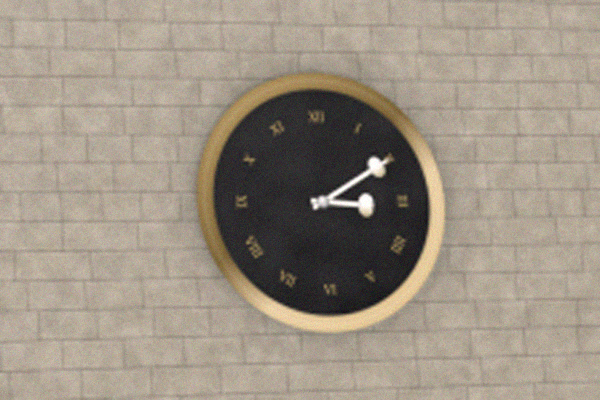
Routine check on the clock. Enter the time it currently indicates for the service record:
3:10
